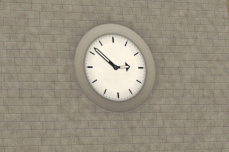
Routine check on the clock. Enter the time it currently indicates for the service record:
2:52
